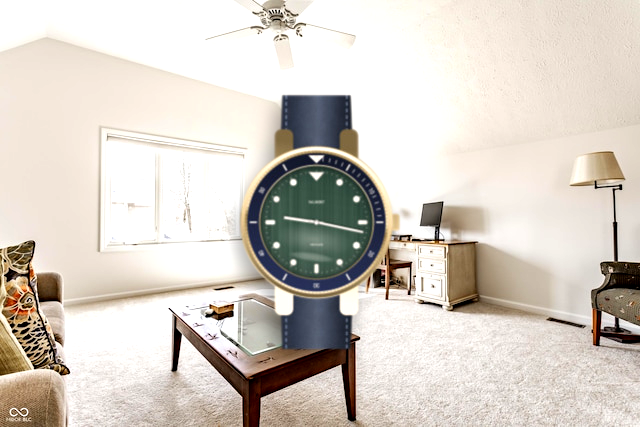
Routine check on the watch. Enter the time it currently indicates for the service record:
9:17
